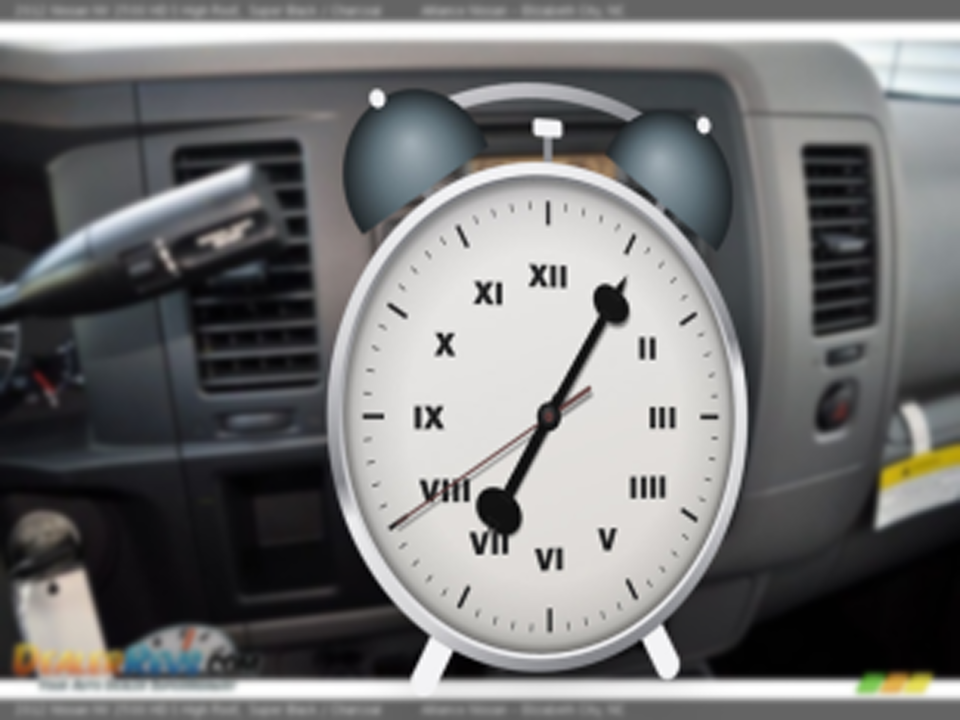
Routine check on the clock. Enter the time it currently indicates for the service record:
7:05:40
